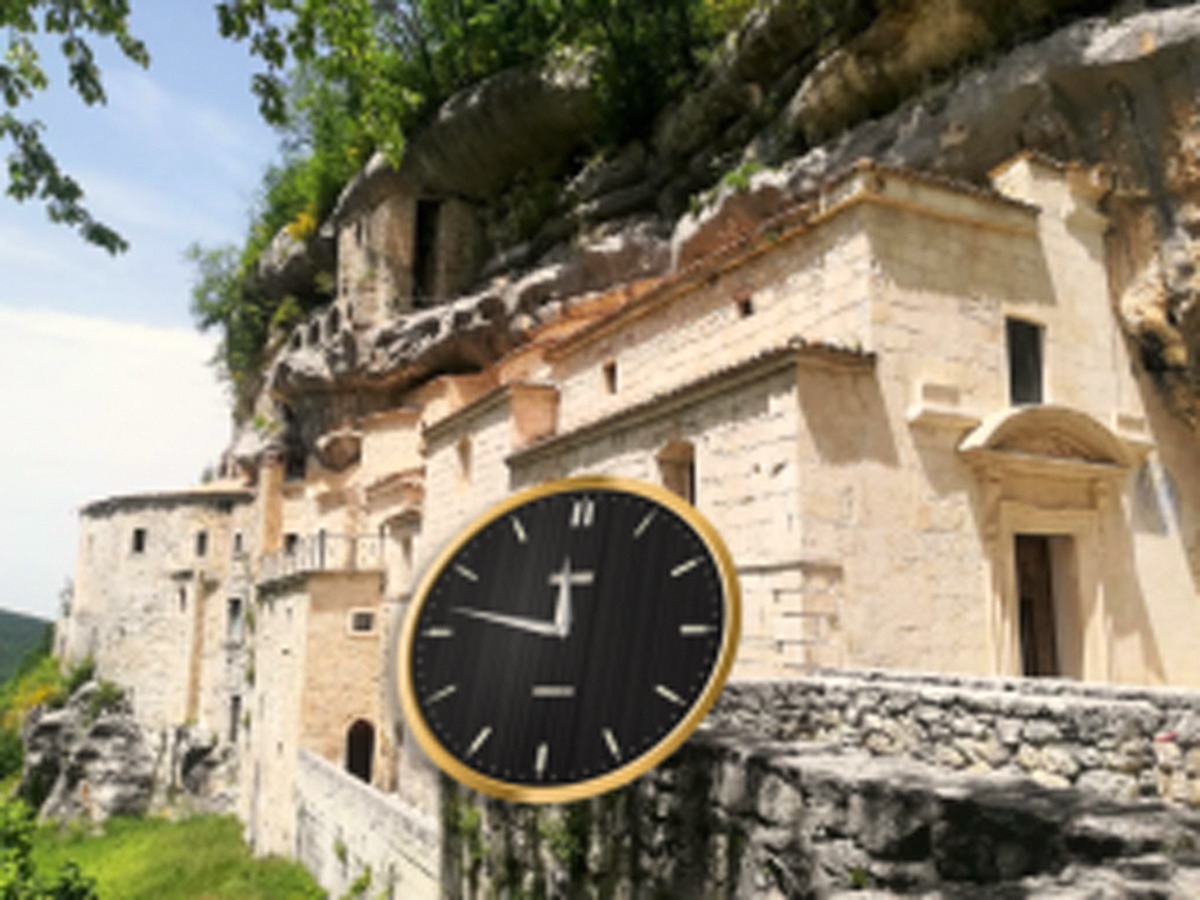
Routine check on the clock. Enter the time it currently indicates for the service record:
11:47
